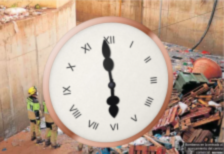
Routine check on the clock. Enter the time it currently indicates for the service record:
5:59
